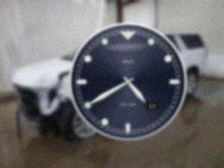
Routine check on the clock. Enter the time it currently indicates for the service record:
4:40
